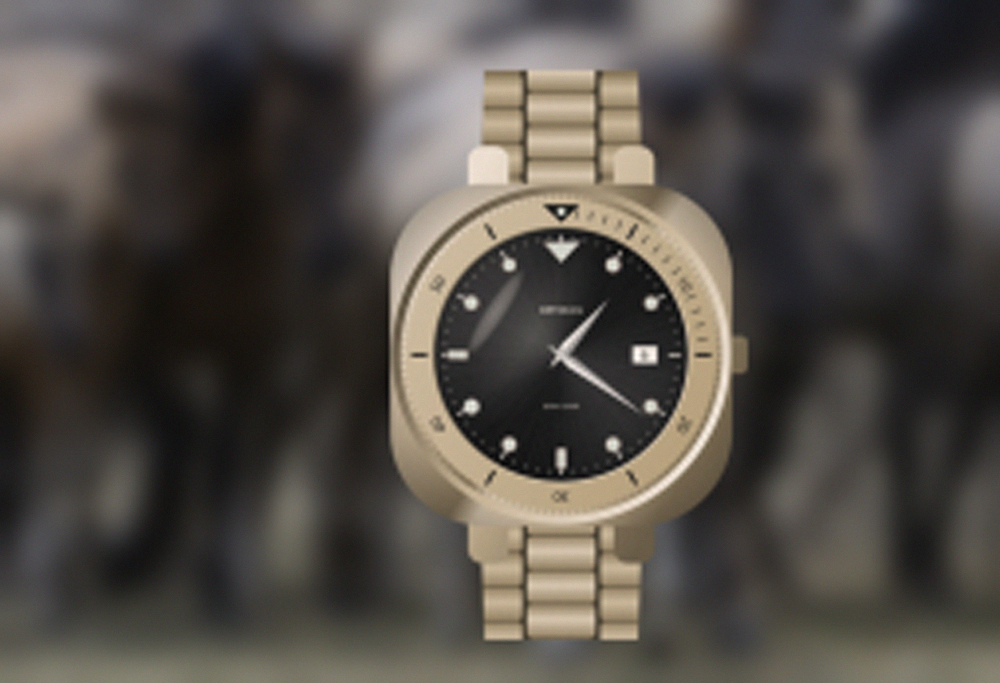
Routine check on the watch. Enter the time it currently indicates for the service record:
1:21
